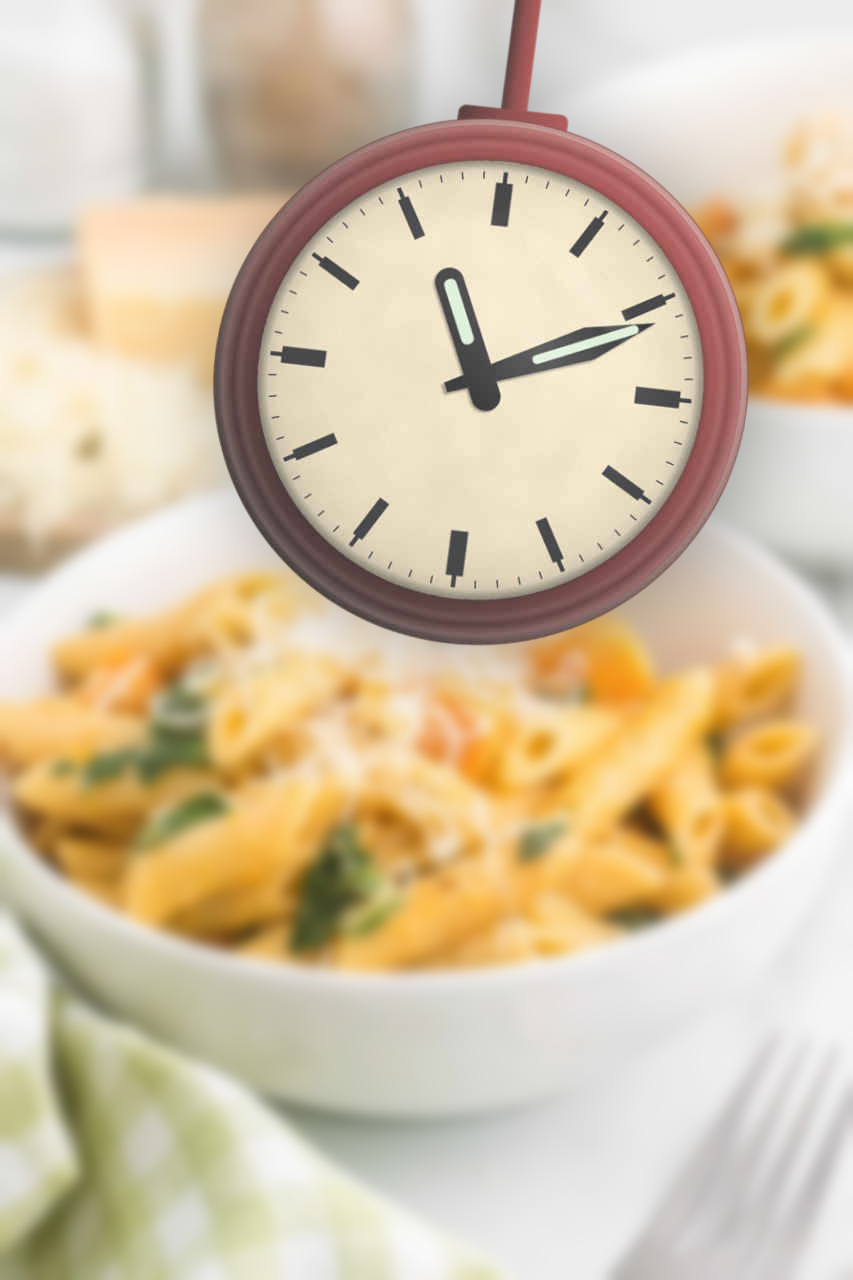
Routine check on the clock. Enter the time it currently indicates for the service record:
11:11
